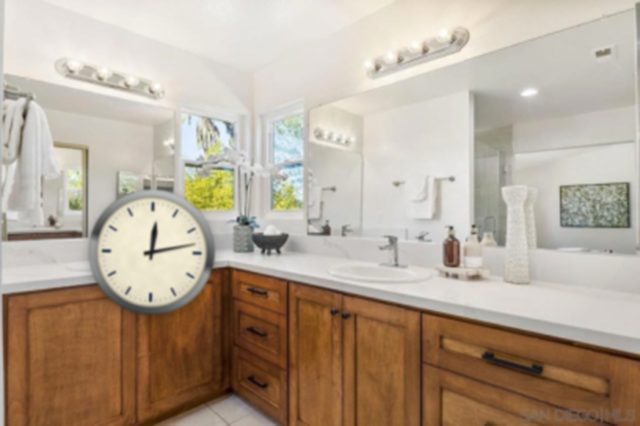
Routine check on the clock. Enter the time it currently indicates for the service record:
12:13
